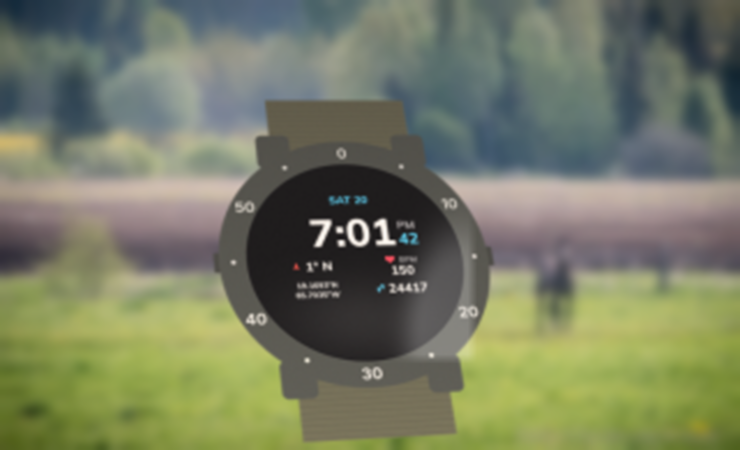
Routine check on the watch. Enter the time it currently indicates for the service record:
7:01
